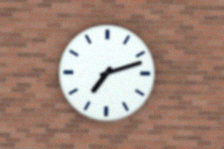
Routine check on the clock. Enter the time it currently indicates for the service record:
7:12
